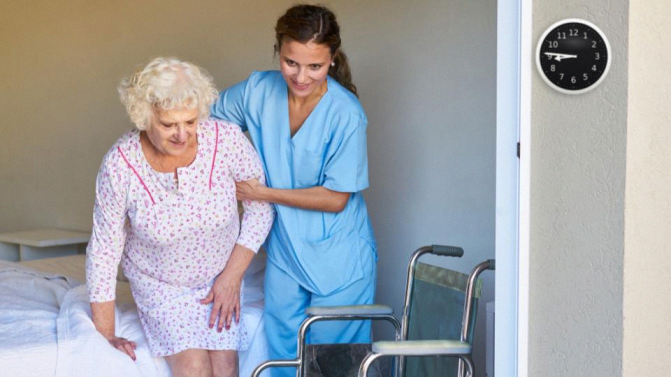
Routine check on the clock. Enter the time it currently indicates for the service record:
8:46
